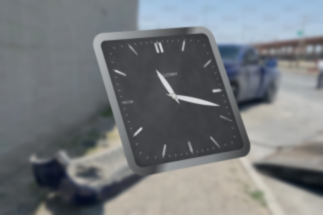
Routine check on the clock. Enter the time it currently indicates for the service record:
11:18
